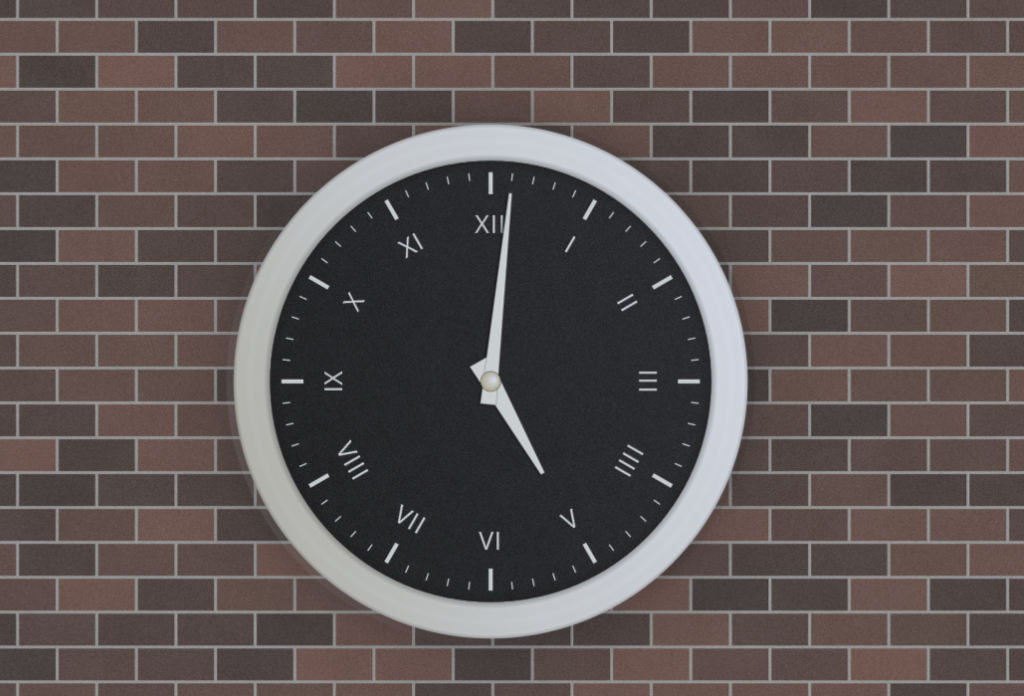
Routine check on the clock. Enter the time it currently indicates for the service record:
5:01
